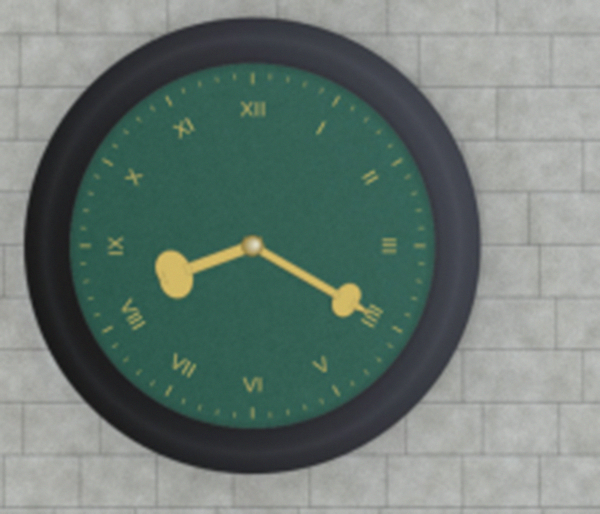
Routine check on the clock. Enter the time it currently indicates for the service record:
8:20
